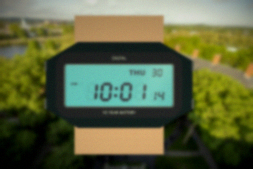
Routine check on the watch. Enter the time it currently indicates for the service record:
10:01
